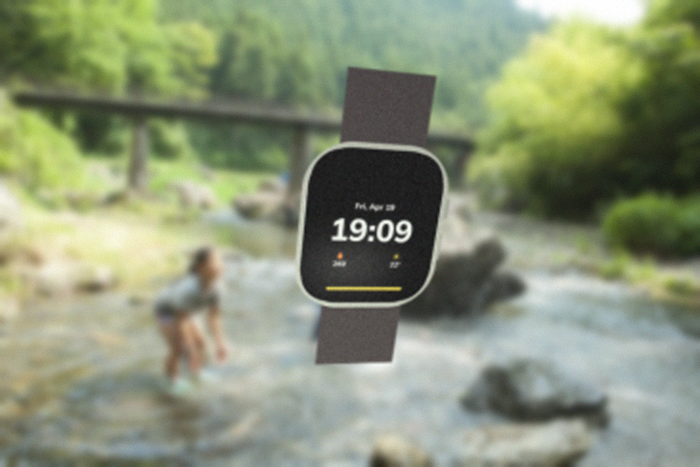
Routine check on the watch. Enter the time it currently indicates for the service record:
19:09
